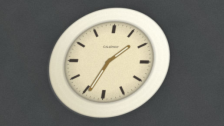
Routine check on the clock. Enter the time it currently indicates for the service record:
1:34
